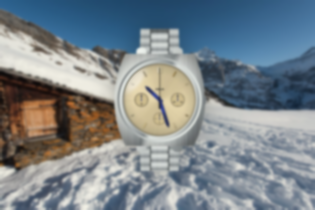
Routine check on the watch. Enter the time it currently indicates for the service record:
10:27
